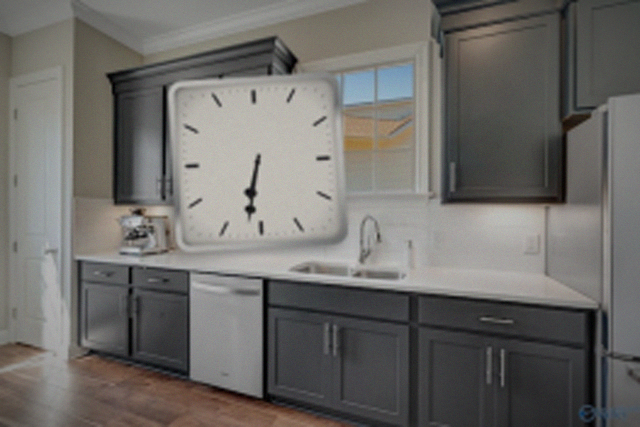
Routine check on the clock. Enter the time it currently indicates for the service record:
6:32
